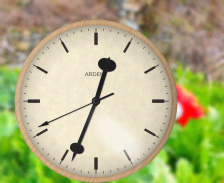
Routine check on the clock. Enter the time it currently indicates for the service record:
12:33:41
